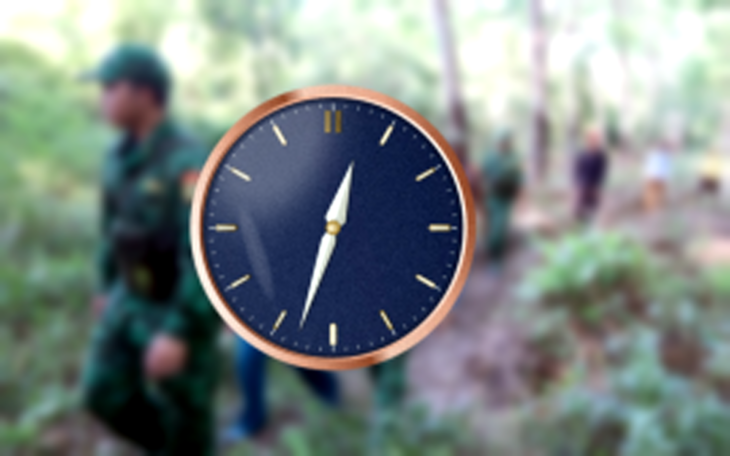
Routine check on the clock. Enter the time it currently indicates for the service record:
12:33
